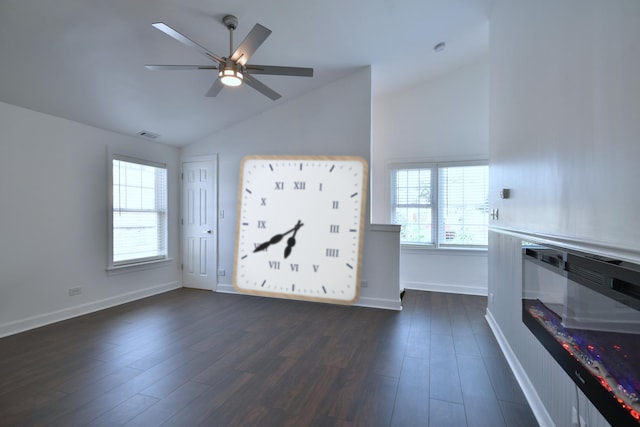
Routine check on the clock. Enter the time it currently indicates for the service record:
6:40
